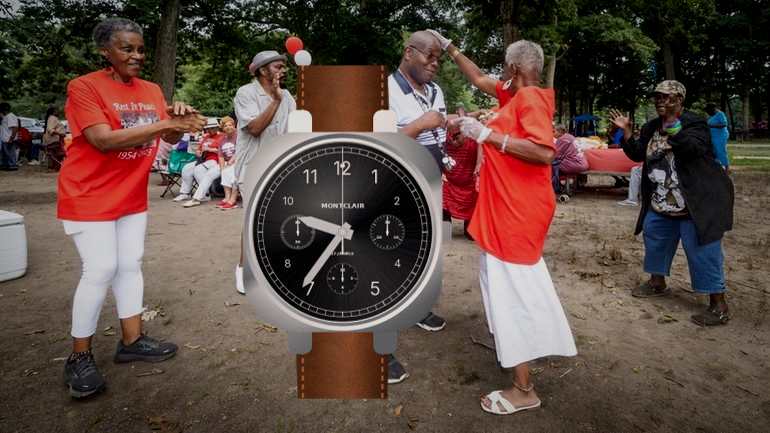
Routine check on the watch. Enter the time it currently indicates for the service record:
9:36
